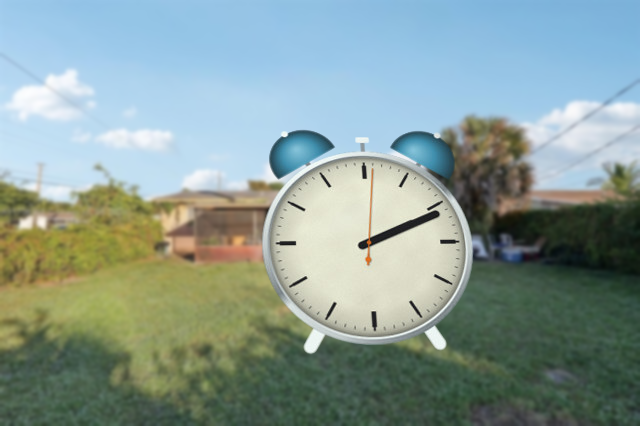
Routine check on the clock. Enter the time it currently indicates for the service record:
2:11:01
